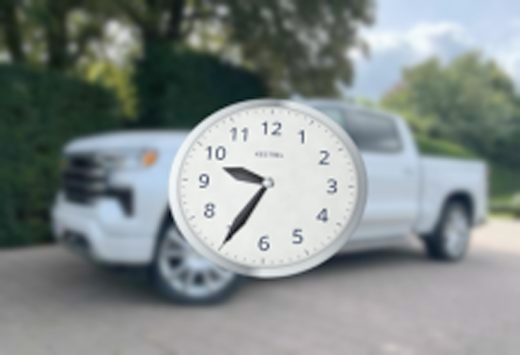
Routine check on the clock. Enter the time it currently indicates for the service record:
9:35
